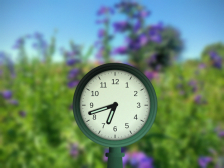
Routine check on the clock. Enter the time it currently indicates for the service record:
6:42
